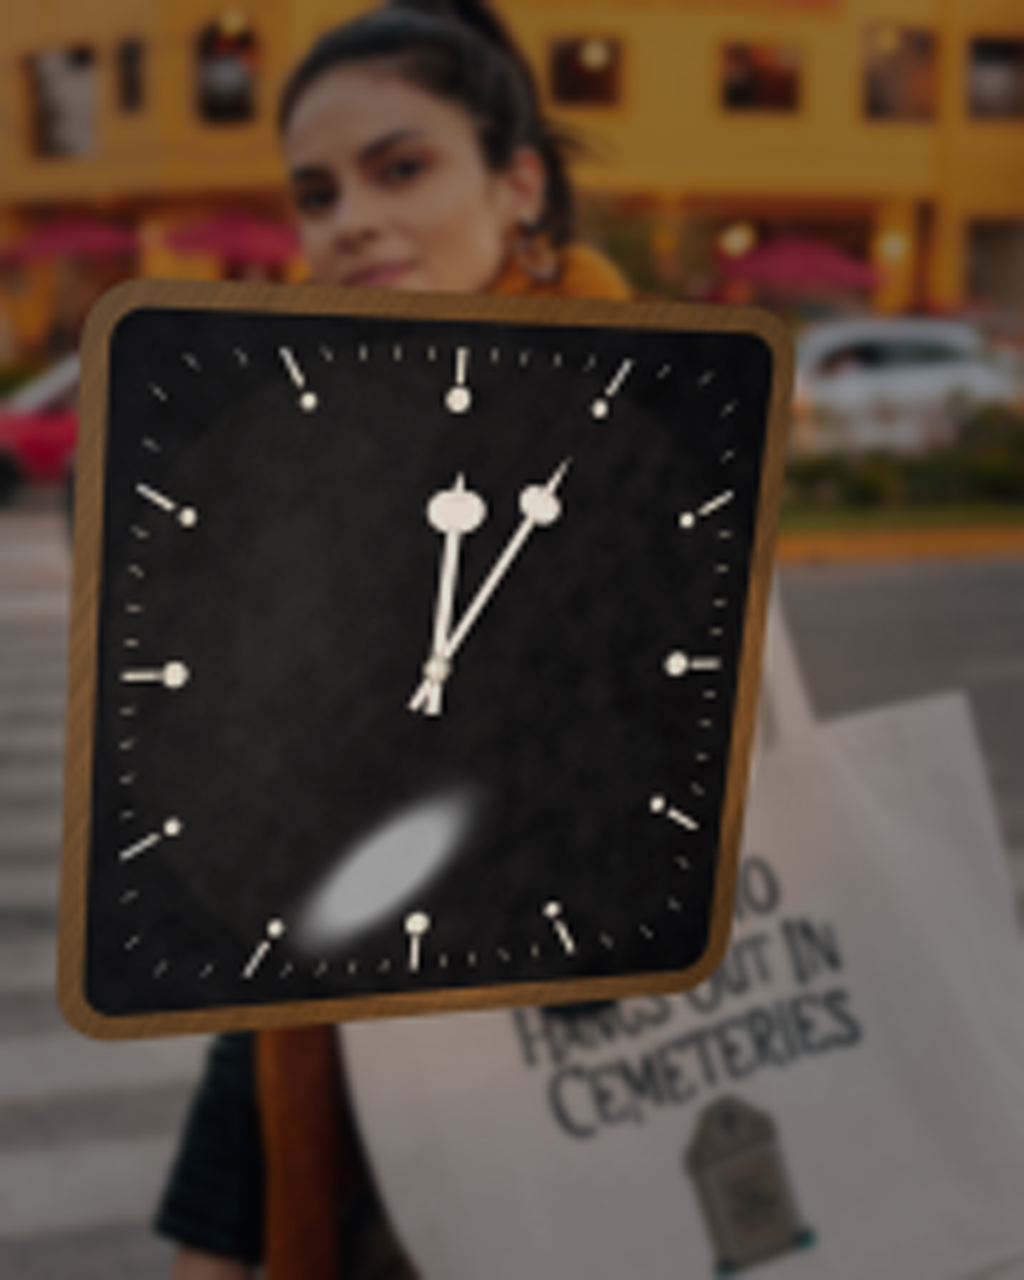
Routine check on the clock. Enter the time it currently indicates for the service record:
12:05
